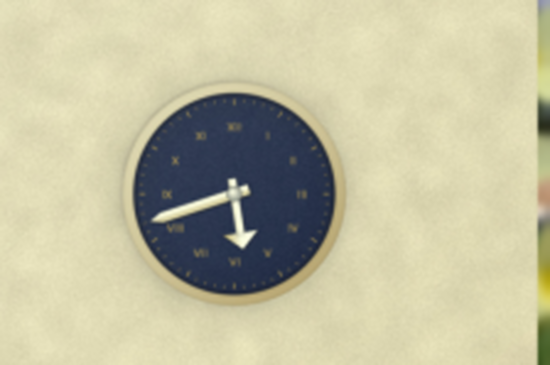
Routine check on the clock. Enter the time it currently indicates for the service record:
5:42
